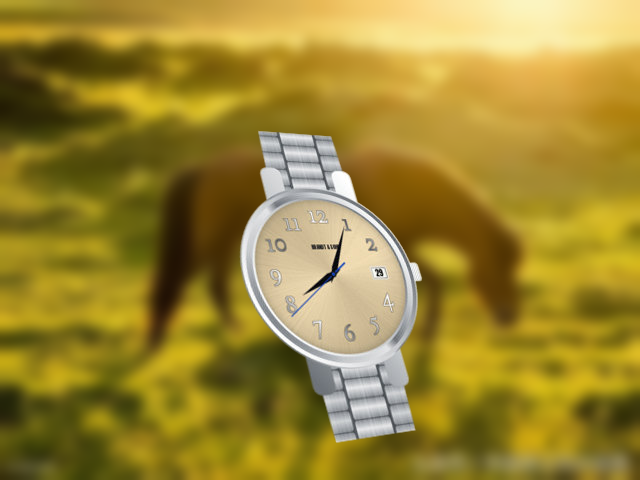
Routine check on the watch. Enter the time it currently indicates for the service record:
8:04:39
